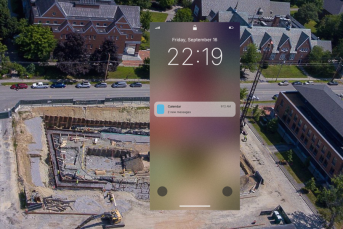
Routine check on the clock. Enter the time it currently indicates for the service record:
22:19
